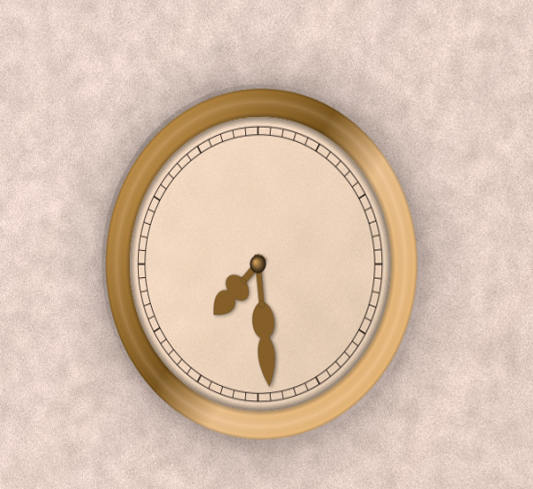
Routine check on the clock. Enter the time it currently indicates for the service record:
7:29
